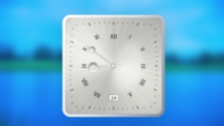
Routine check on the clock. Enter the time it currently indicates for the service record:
8:51
